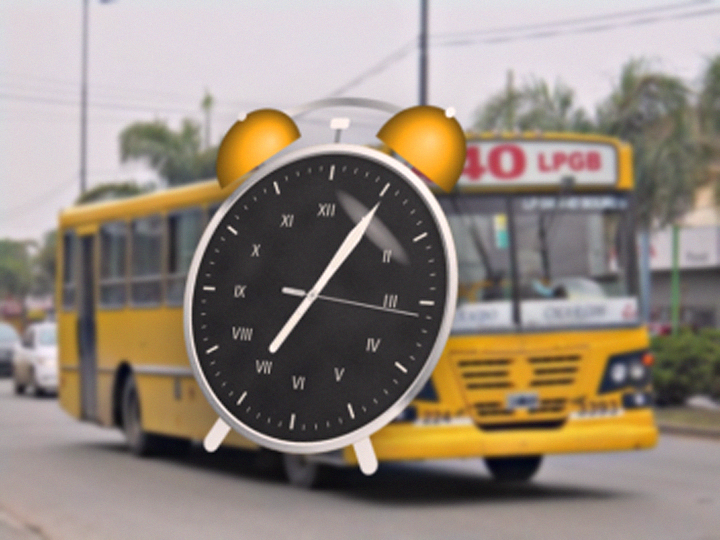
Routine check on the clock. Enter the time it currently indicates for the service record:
7:05:16
